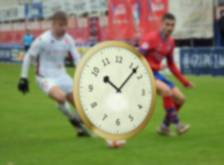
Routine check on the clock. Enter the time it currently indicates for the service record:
10:07
